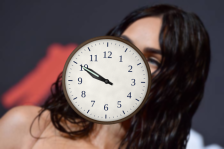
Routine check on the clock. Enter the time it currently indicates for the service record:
9:50
